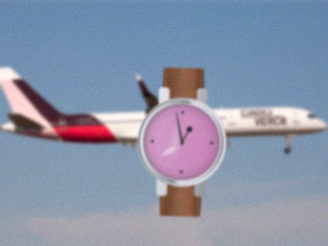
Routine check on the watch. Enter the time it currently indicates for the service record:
12:58
